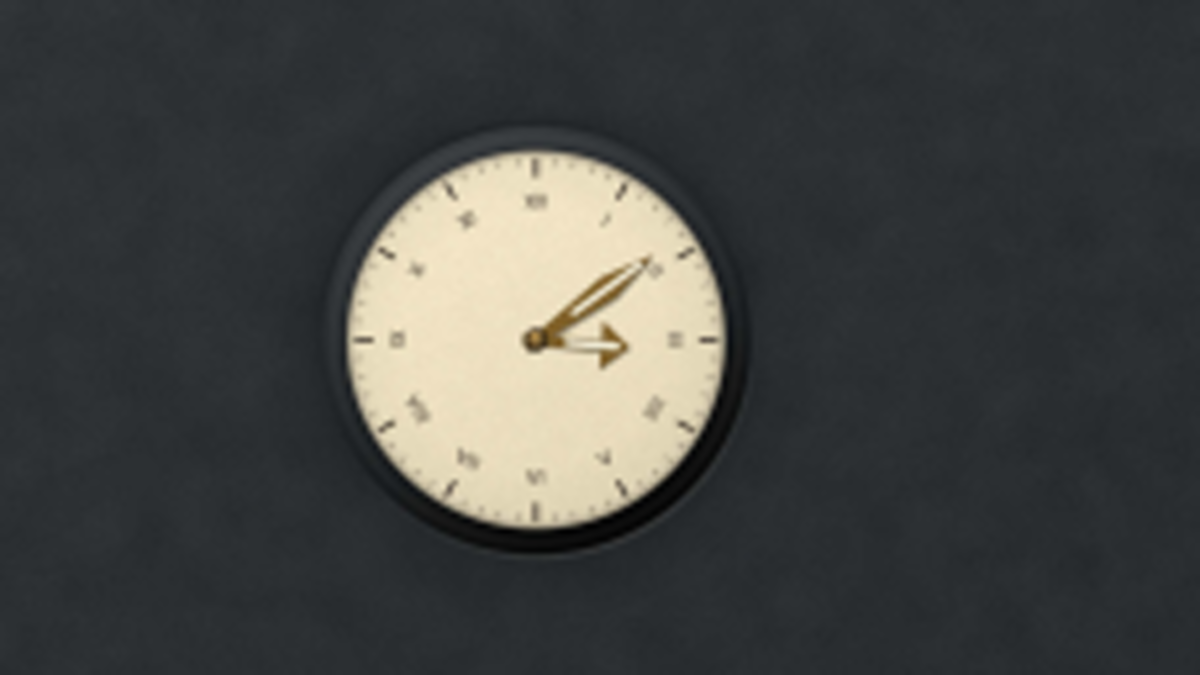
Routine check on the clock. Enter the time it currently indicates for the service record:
3:09
